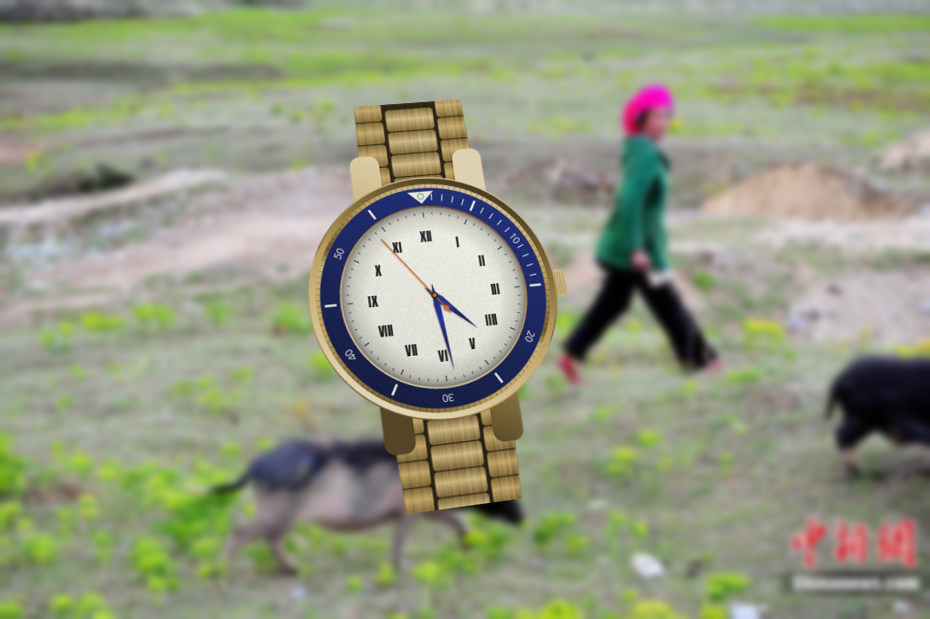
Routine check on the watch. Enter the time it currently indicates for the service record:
4:28:54
